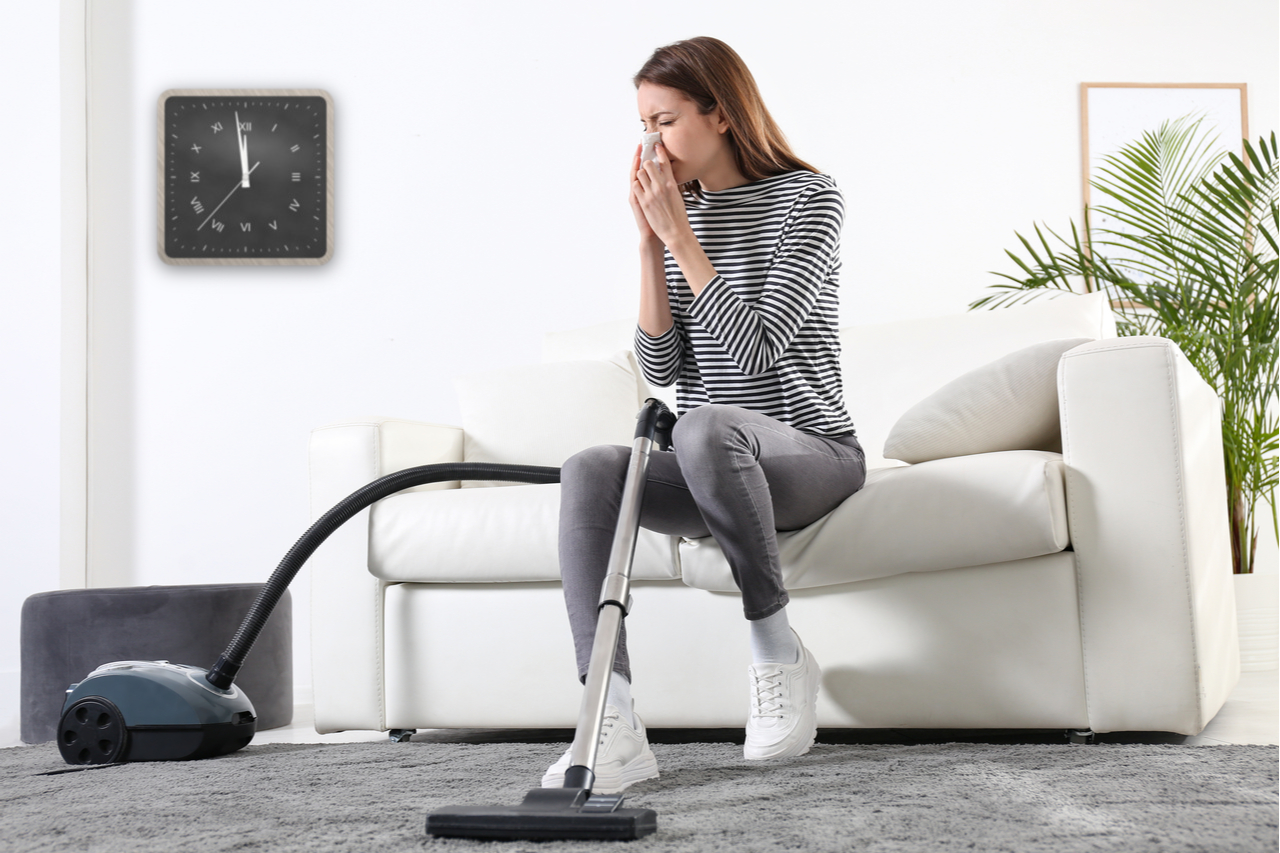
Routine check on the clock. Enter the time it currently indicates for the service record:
11:58:37
